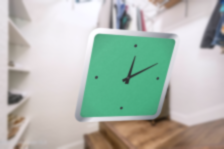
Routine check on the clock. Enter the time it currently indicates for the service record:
12:10
